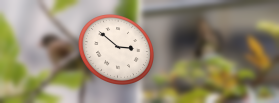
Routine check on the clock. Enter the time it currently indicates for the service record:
2:51
